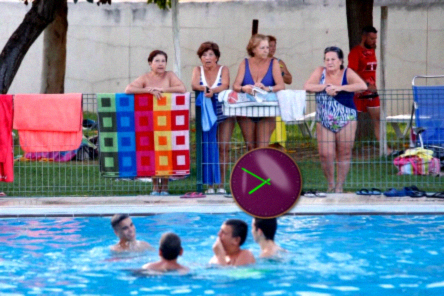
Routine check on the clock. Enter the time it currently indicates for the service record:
7:50
